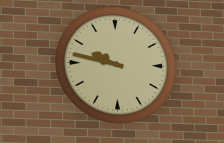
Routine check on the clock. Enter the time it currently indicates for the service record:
9:47
